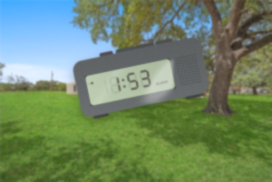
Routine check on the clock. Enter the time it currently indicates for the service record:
1:53
